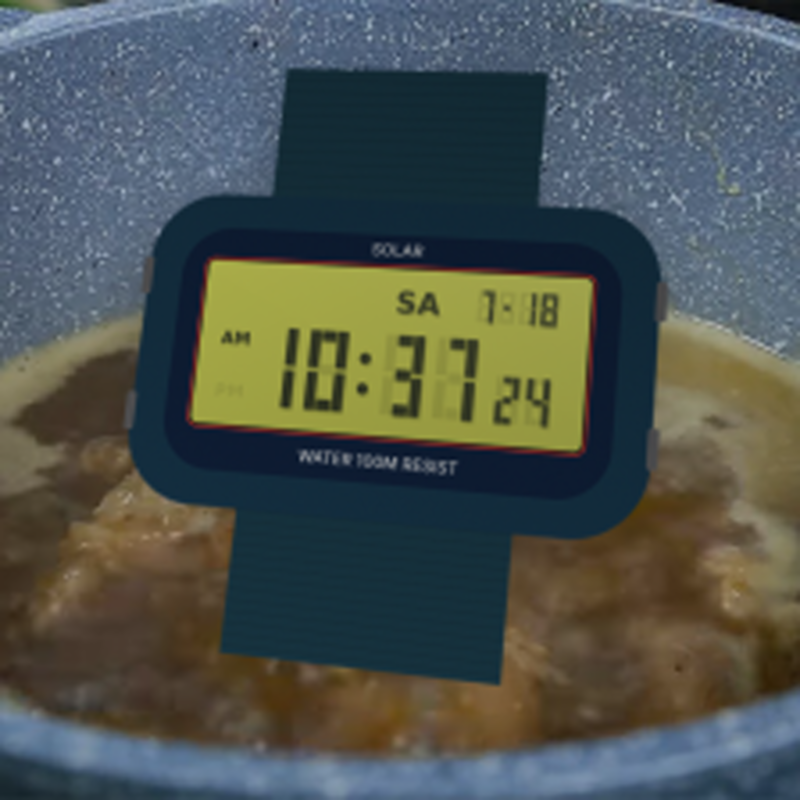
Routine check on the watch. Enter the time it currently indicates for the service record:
10:37:24
